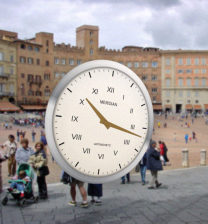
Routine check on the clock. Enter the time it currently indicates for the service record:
10:17
